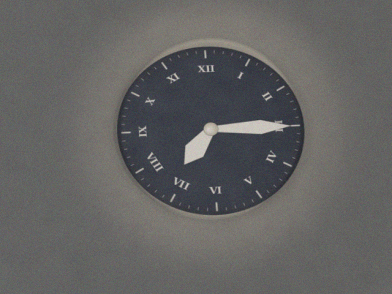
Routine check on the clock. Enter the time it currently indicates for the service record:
7:15
